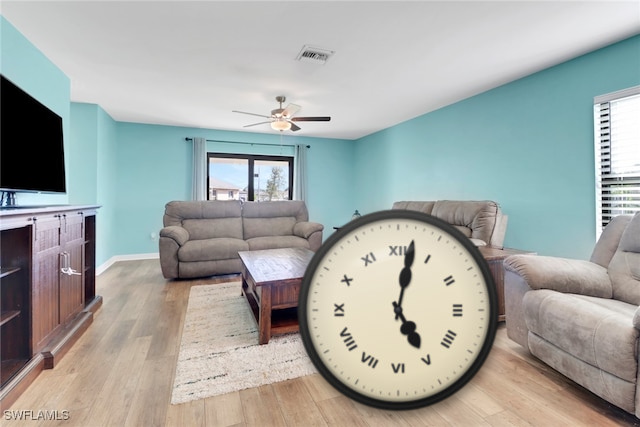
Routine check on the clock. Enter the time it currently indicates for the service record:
5:02
